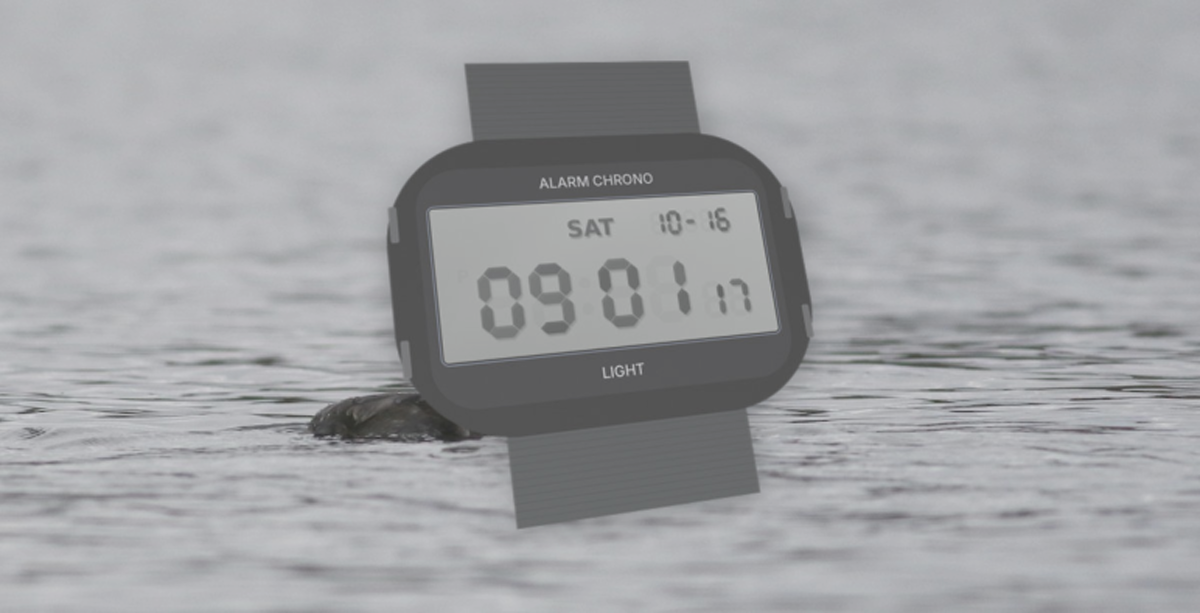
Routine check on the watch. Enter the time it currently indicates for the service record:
9:01:17
